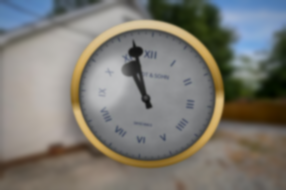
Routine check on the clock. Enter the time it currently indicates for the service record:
10:57
